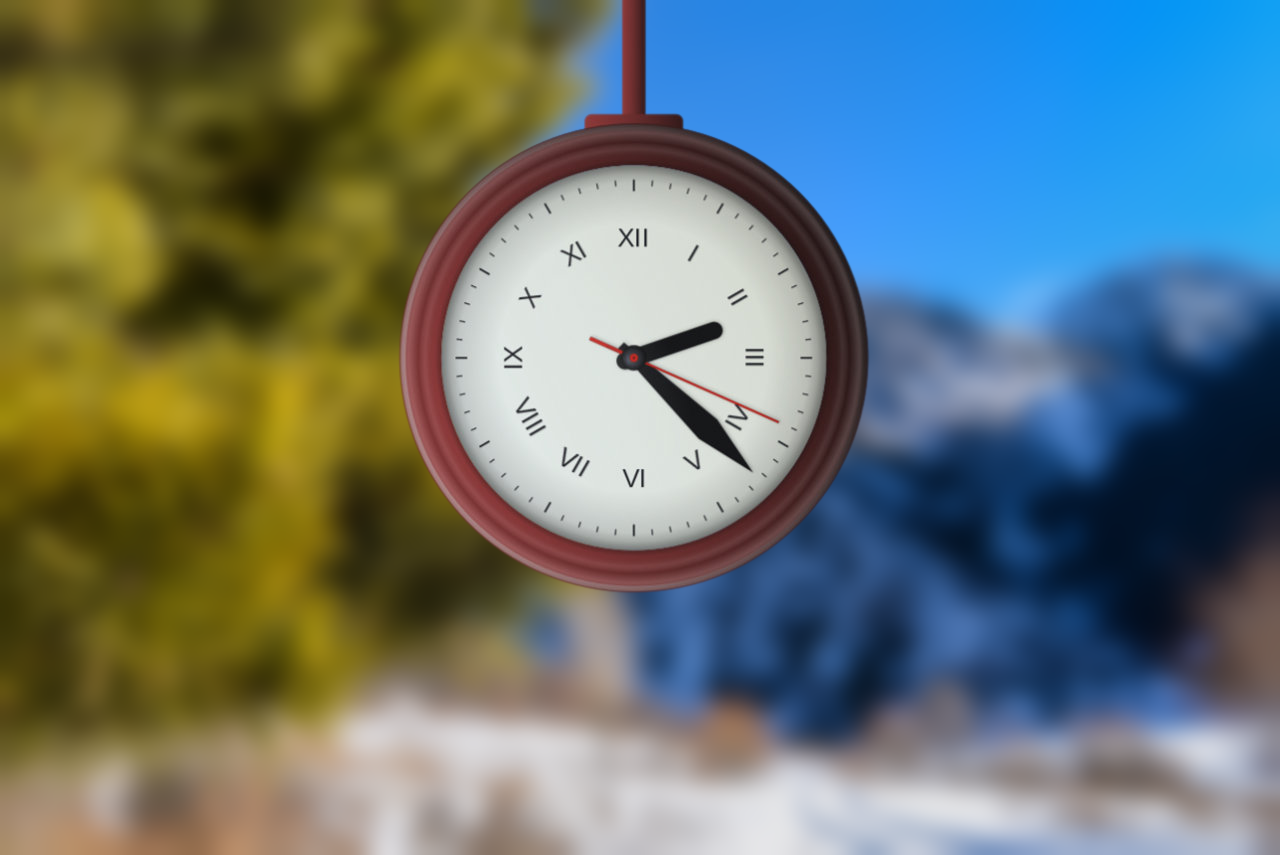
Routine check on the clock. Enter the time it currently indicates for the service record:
2:22:19
